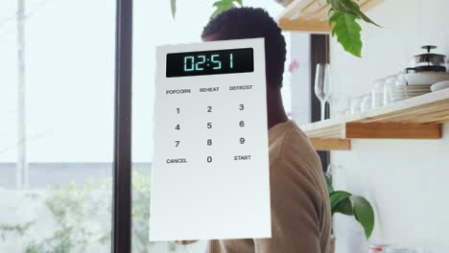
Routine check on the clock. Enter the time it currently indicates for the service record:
2:51
